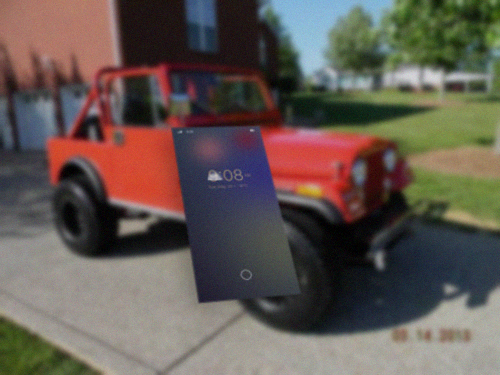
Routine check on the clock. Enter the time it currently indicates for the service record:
9:08
